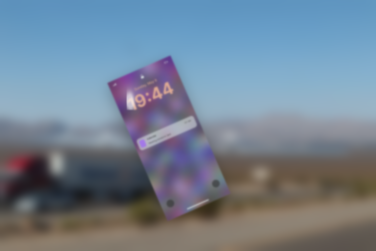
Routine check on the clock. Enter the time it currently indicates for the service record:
19:44
